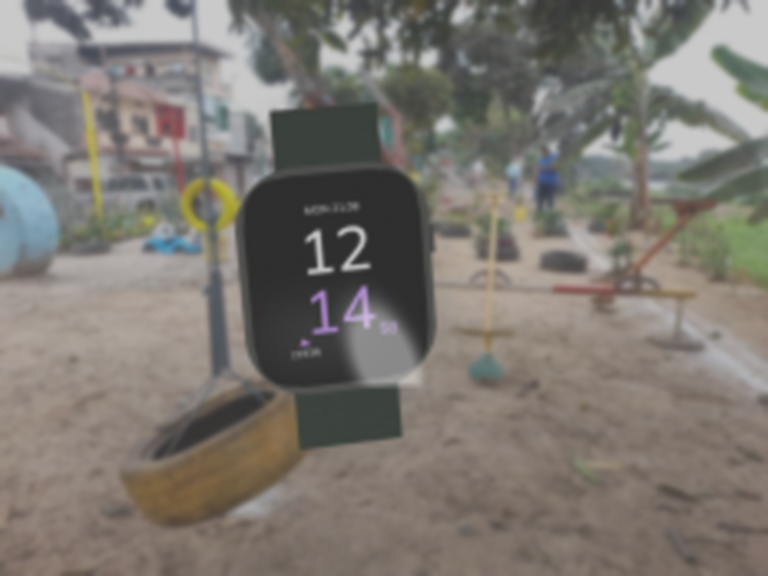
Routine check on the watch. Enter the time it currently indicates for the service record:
12:14
